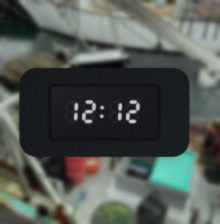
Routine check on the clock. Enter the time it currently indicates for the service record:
12:12
